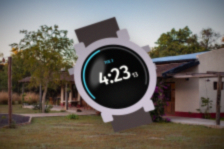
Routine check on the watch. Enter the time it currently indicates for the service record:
4:23
